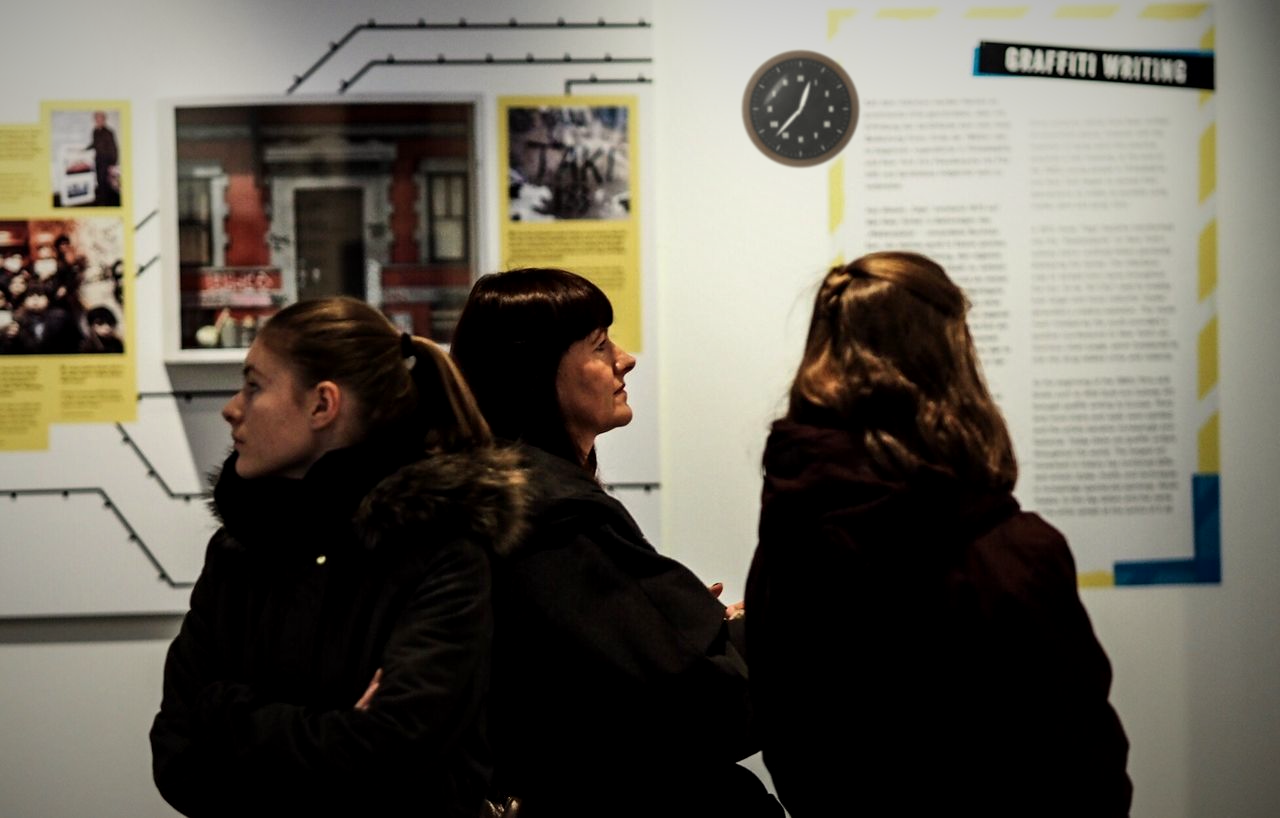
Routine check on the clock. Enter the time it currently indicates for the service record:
12:37
